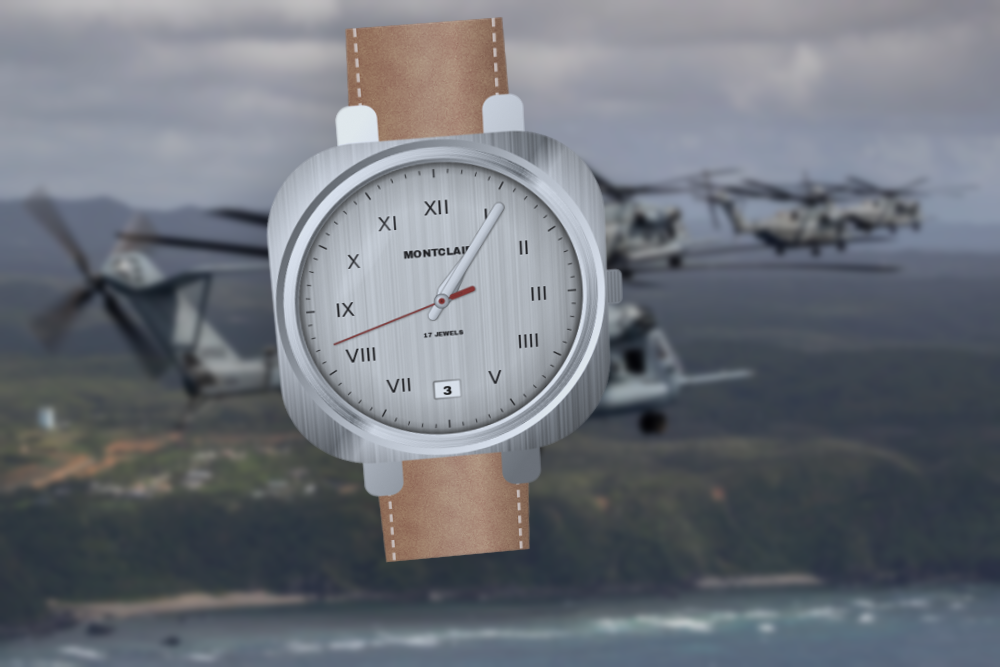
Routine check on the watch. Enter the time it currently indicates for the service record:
1:05:42
